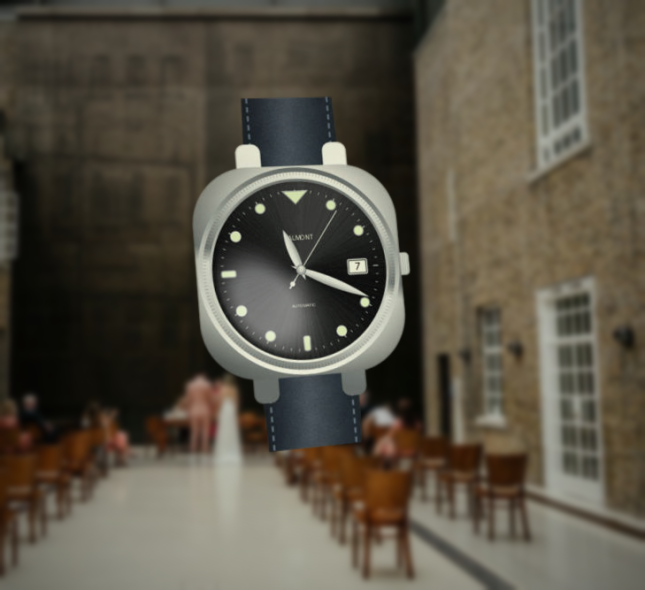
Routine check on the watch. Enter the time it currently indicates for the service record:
11:19:06
